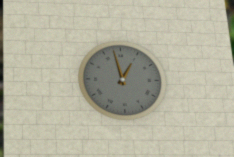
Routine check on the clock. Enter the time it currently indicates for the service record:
12:58
